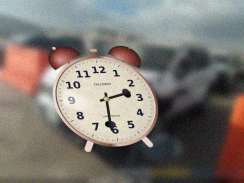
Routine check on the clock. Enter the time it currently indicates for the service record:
2:31
